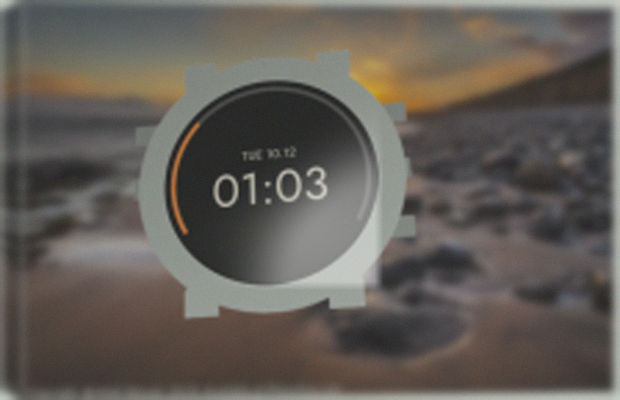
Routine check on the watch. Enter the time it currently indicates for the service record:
1:03
